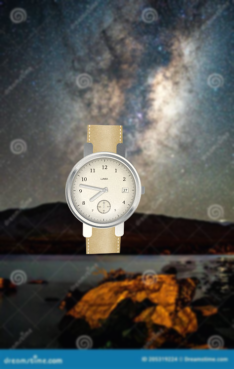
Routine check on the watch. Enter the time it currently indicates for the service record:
7:47
